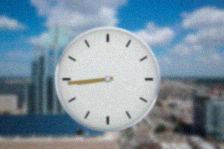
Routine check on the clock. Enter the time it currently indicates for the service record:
8:44
